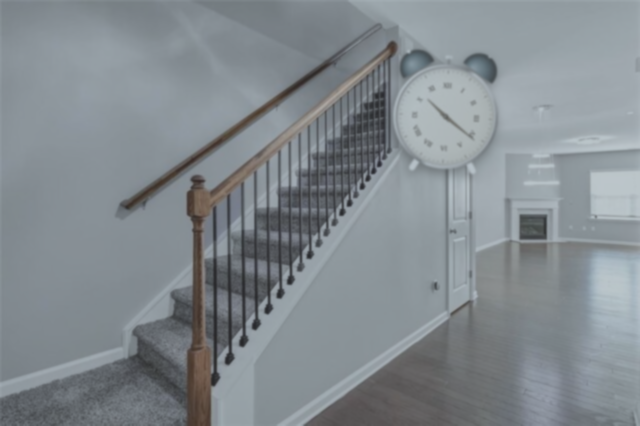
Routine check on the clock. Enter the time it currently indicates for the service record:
10:21
